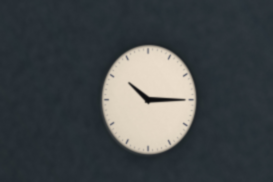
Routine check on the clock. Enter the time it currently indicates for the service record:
10:15
